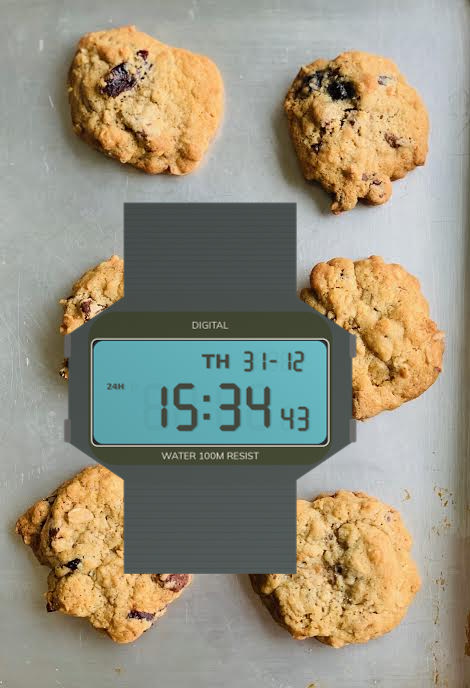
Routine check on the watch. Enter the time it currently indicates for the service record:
15:34:43
